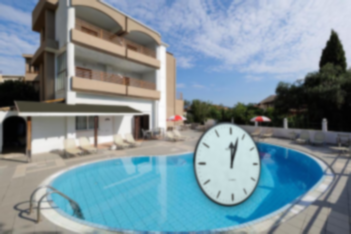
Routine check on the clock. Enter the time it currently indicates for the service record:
12:03
